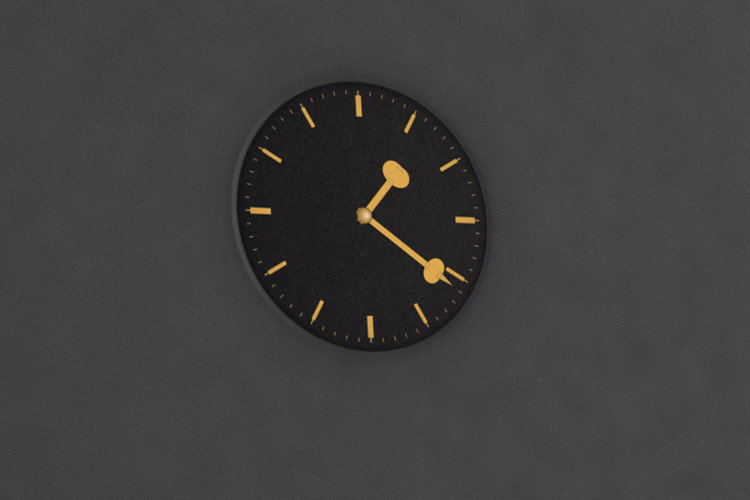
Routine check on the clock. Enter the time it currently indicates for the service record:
1:21
